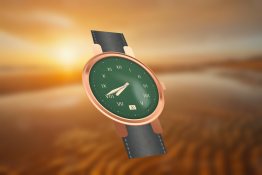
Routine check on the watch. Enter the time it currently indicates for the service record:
7:41
